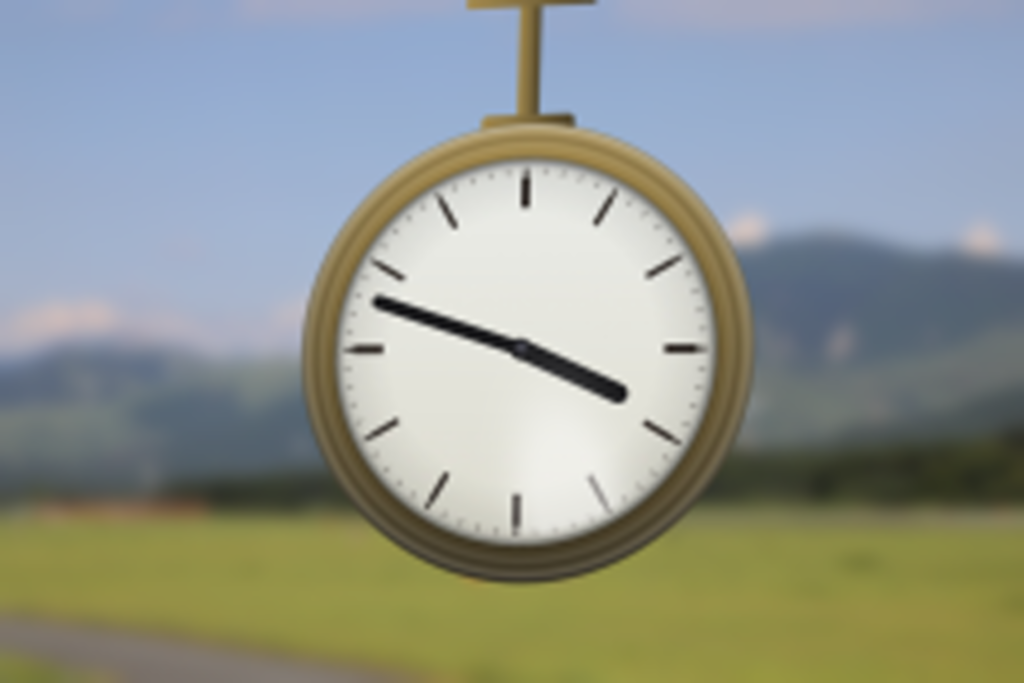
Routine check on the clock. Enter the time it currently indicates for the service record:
3:48
